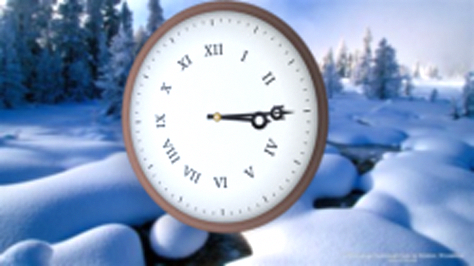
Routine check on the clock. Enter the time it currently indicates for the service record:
3:15
